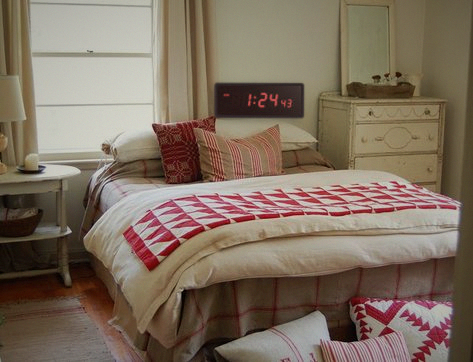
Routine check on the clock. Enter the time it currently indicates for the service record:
1:24
